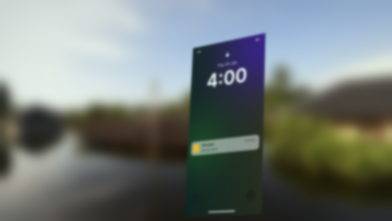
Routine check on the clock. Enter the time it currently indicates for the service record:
4:00
